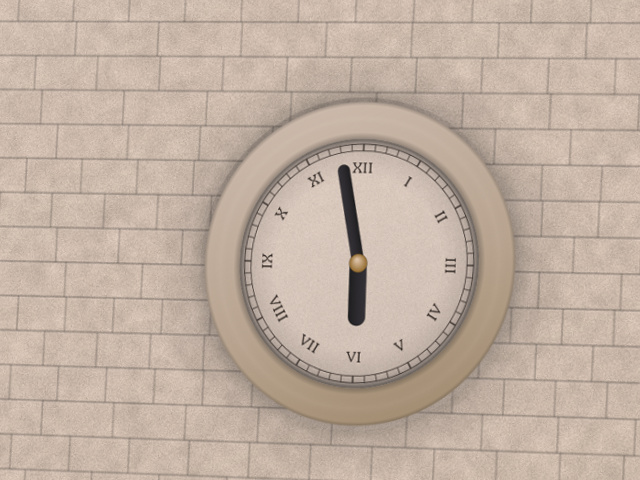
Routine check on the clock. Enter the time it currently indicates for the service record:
5:58
